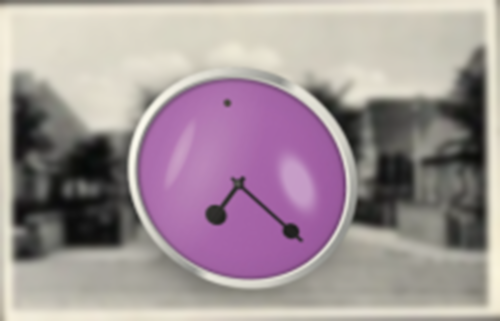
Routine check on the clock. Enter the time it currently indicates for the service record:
7:23
